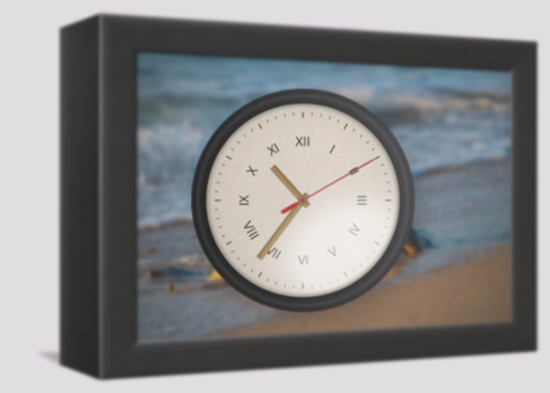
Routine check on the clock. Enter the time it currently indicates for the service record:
10:36:10
